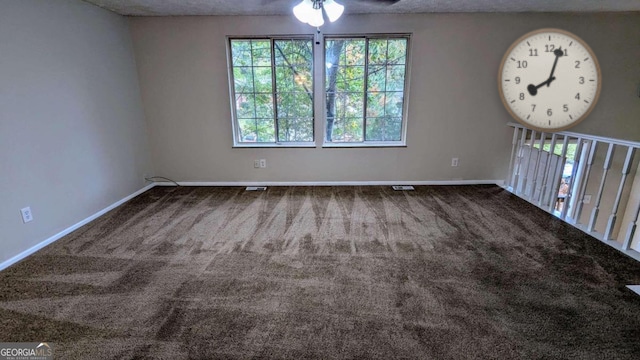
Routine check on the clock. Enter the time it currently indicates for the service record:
8:03
